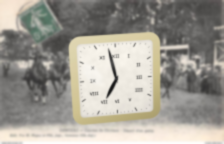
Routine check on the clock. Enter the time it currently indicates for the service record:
6:58
